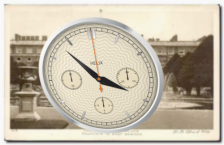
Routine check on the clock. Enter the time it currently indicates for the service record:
3:53
